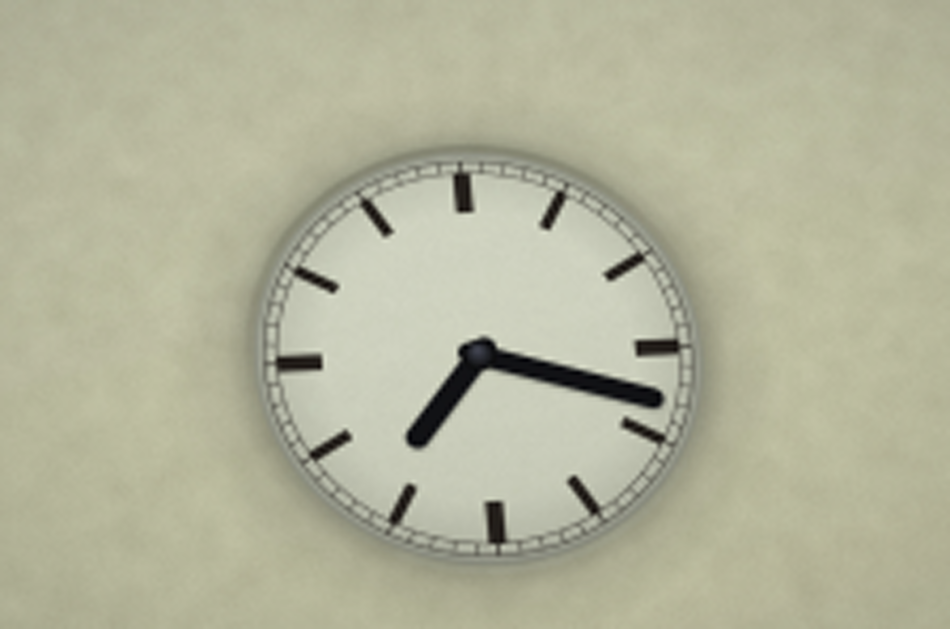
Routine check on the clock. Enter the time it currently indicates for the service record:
7:18
